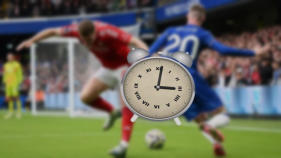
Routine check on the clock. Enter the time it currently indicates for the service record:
3:01
